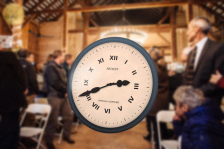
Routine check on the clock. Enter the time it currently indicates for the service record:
2:41
